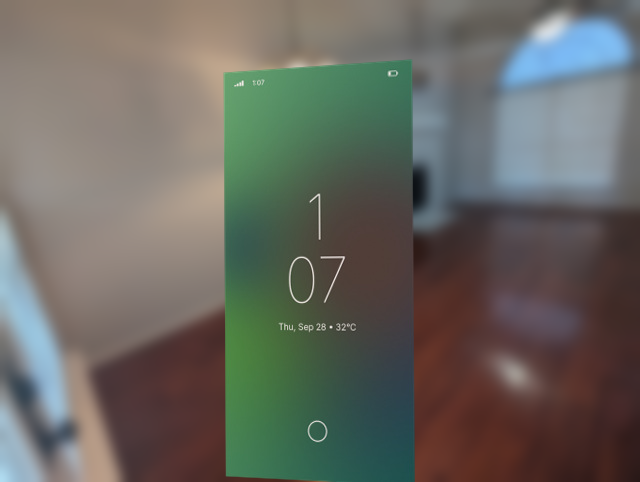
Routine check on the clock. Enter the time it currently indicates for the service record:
1:07
